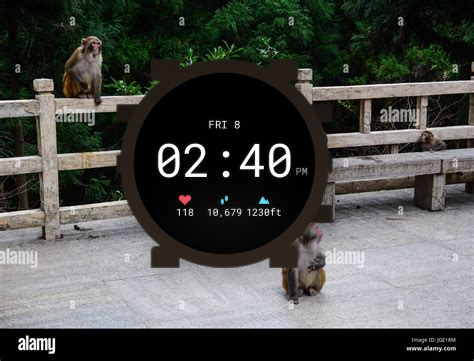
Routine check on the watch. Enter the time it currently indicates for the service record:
2:40
